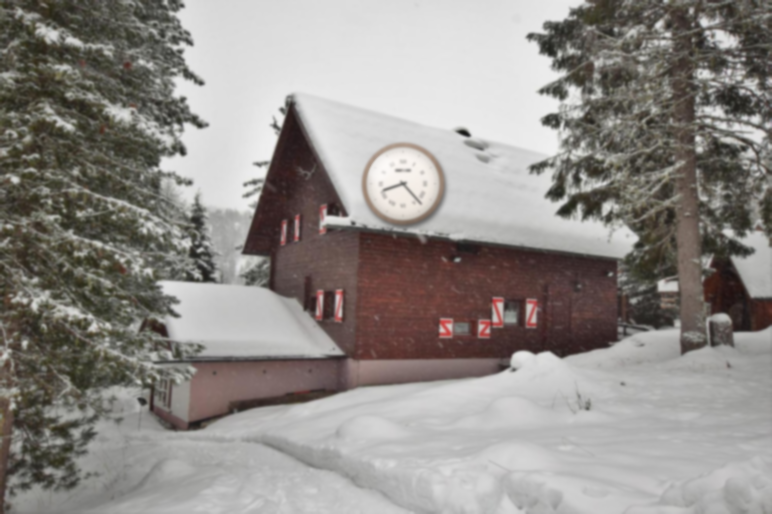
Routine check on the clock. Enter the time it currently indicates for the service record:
8:23
